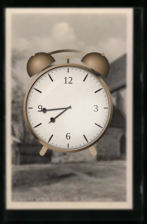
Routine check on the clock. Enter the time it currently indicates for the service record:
7:44
